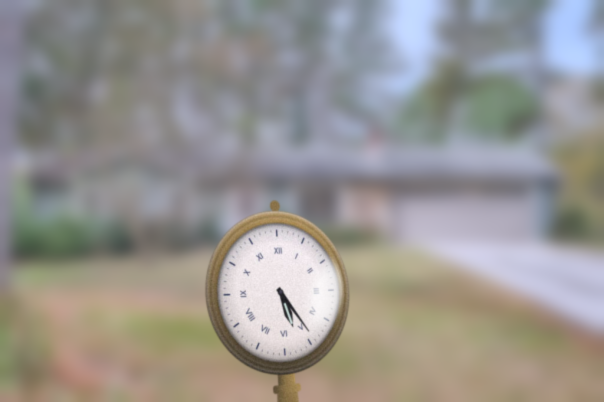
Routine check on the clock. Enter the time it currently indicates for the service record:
5:24
